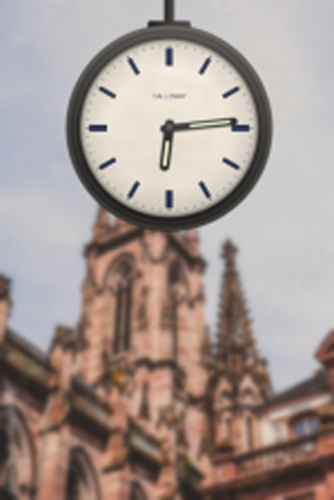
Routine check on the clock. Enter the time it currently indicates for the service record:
6:14
